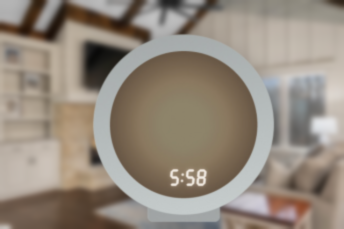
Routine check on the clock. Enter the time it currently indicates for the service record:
5:58
